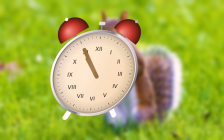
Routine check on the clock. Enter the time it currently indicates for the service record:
10:55
